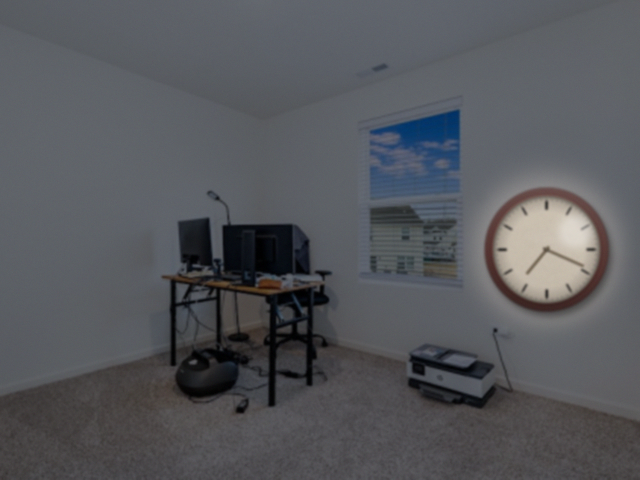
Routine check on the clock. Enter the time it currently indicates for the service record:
7:19
